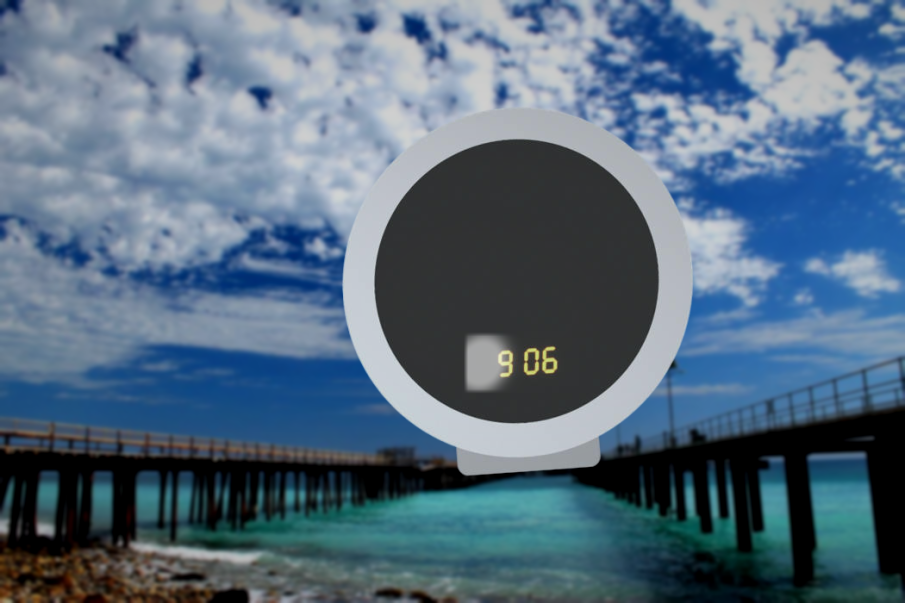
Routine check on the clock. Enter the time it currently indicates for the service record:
9:06
